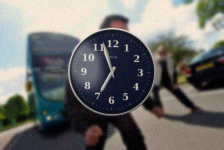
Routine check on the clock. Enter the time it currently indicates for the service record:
6:57
